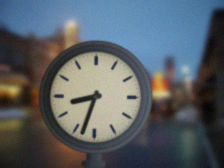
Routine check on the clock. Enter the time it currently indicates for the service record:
8:33
